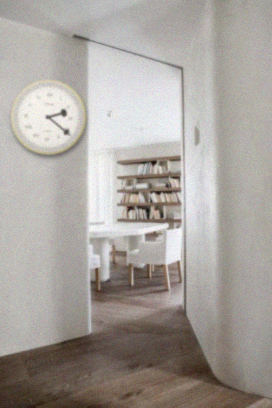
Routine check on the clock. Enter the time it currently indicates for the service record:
2:21
